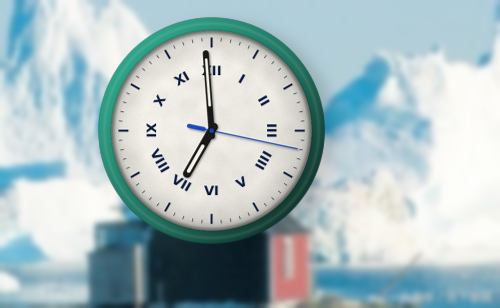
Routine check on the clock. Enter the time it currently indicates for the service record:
6:59:17
